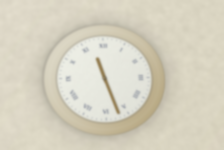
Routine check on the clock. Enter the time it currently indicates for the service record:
11:27
